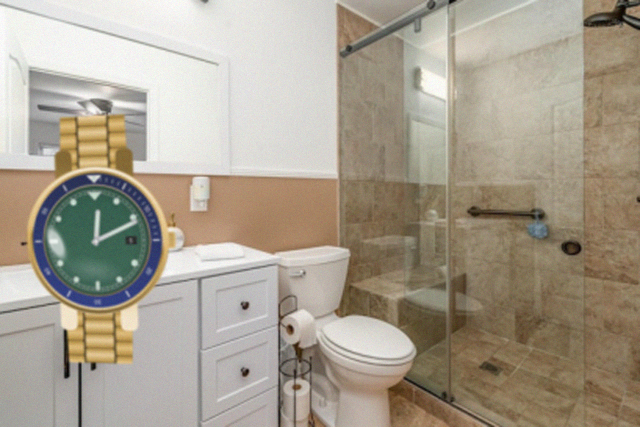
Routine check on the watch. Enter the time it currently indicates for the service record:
12:11
